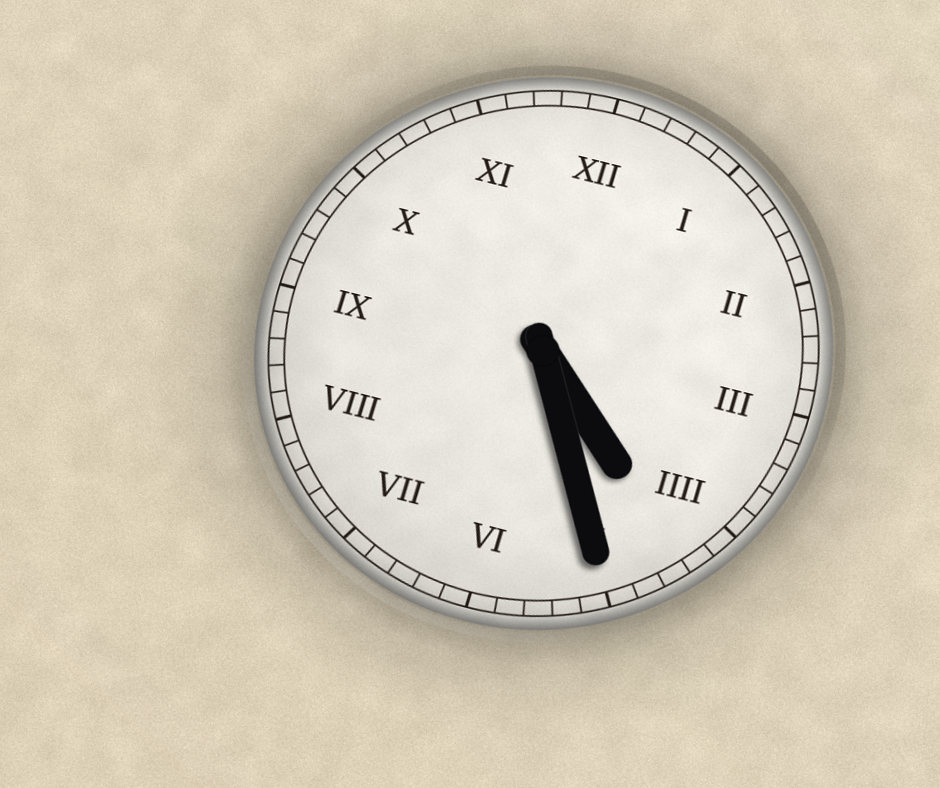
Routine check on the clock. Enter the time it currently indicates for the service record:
4:25
